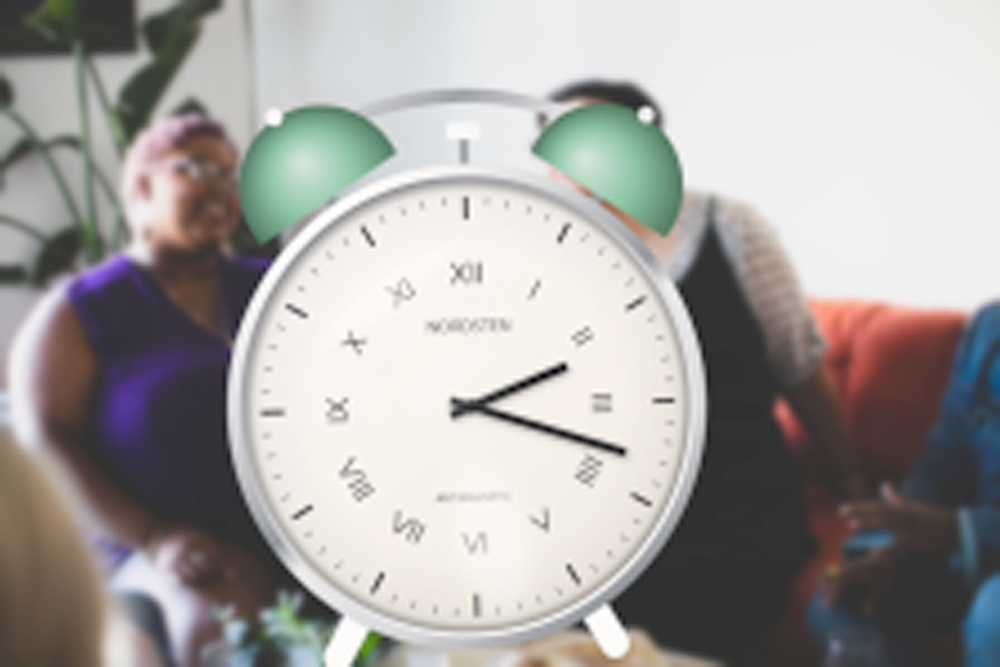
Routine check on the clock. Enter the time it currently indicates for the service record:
2:18
